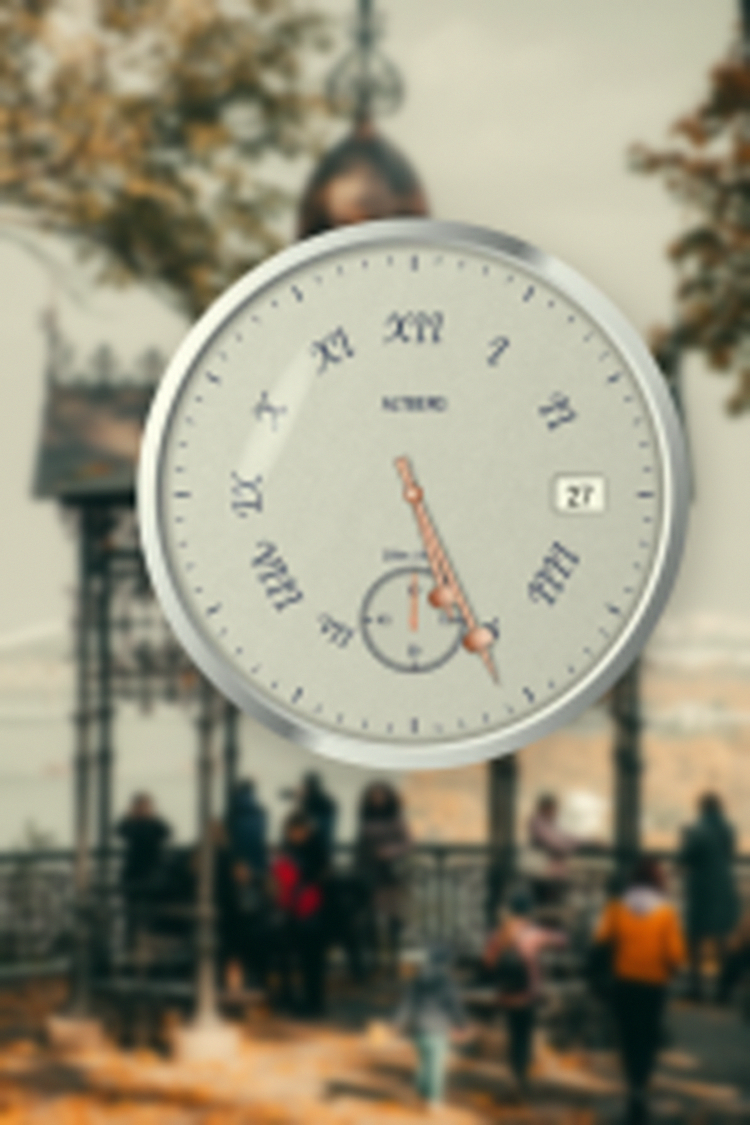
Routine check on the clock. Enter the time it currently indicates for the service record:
5:26
